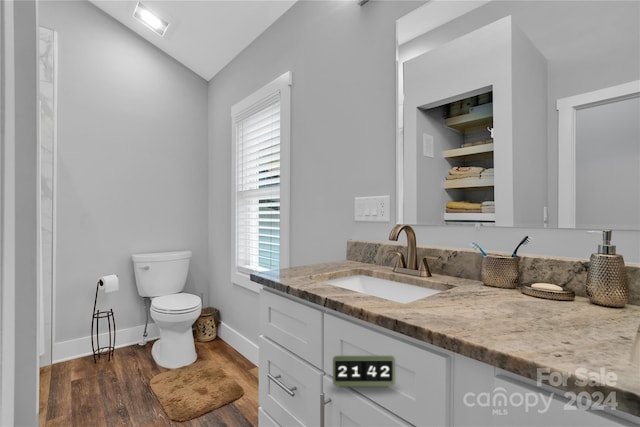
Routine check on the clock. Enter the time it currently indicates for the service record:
21:42
